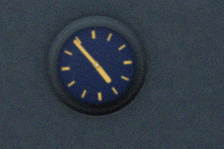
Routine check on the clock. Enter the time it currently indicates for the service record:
4:54
